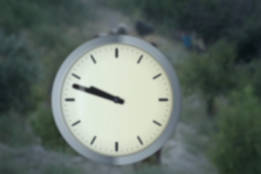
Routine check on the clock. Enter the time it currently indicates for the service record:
9:48
